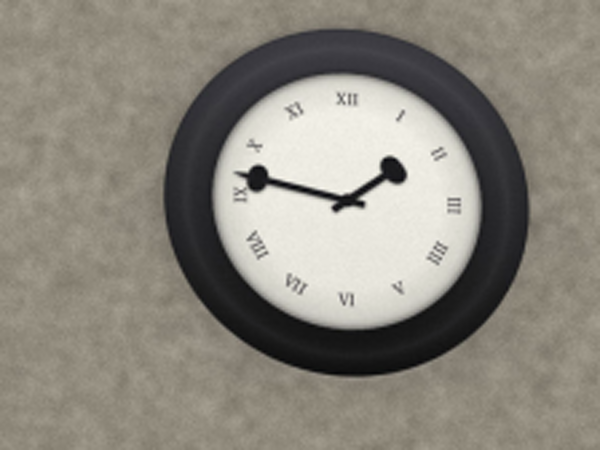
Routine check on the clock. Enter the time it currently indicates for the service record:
1:47
